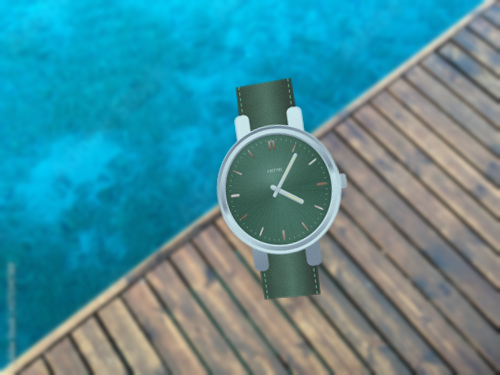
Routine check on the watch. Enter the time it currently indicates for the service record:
4:06
